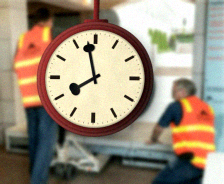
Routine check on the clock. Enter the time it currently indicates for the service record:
7:58
